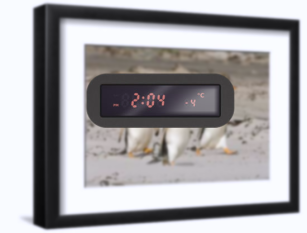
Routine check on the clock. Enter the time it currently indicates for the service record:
2:04
